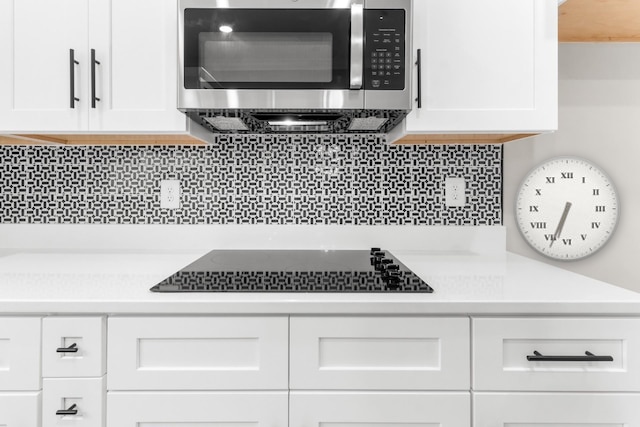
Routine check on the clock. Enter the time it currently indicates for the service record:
6:34
